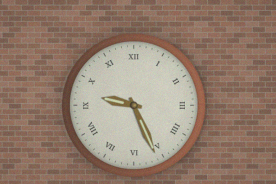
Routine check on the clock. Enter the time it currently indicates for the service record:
9:26
